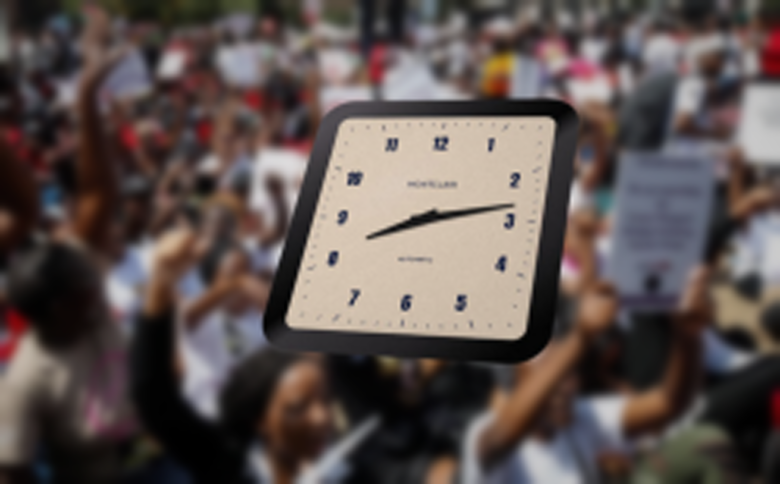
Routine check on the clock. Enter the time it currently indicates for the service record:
8:13
